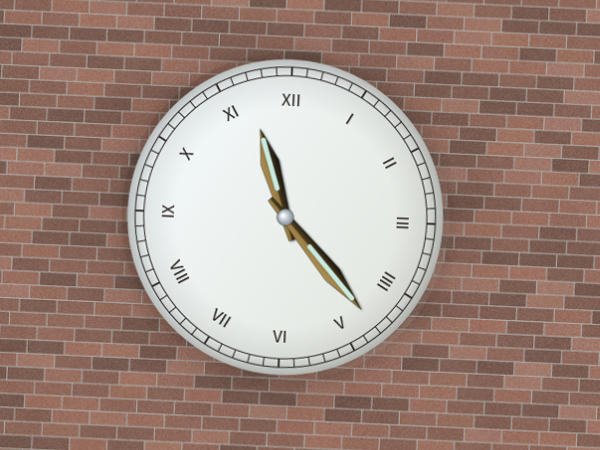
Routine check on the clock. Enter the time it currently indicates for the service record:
11:23
